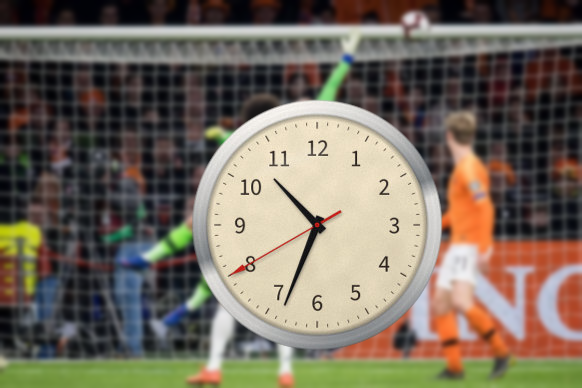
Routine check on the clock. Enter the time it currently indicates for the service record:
10:33:40
